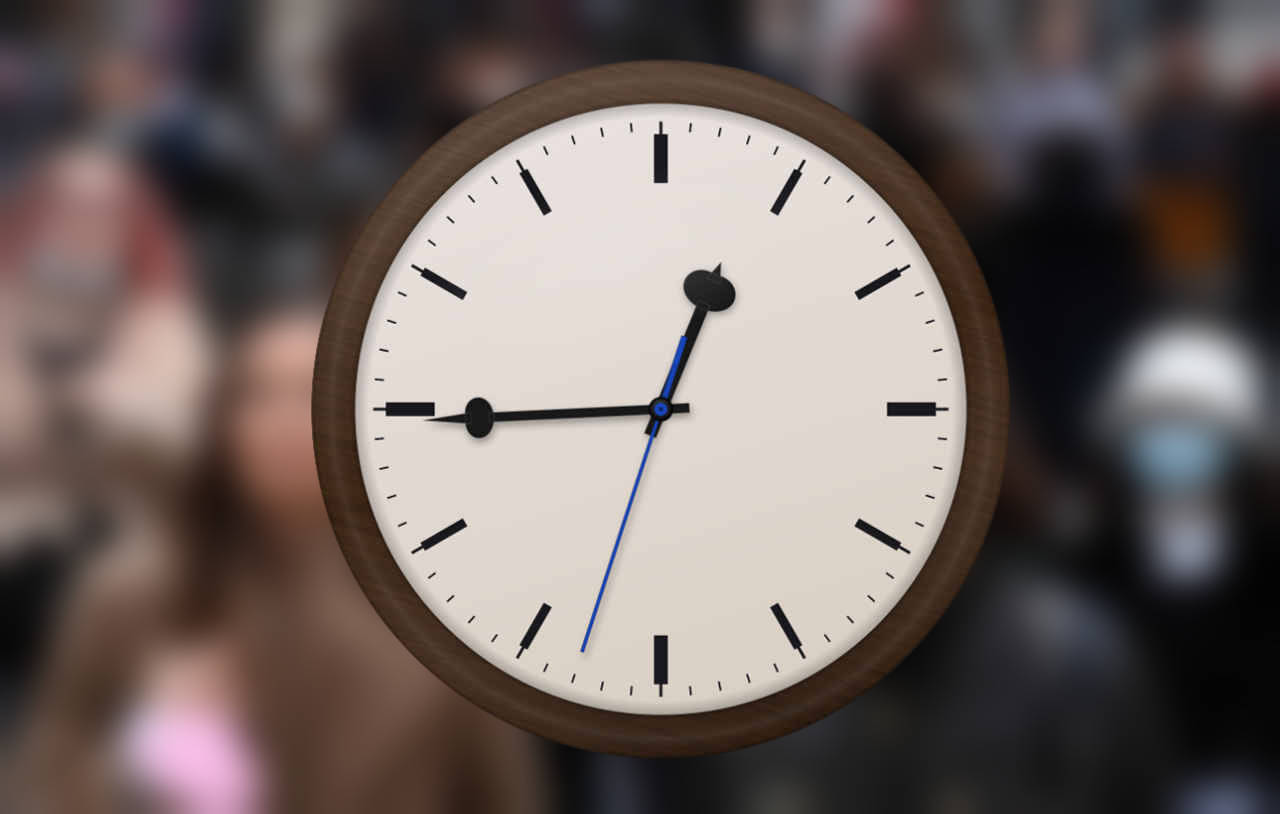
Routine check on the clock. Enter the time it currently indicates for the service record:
12:44:33
